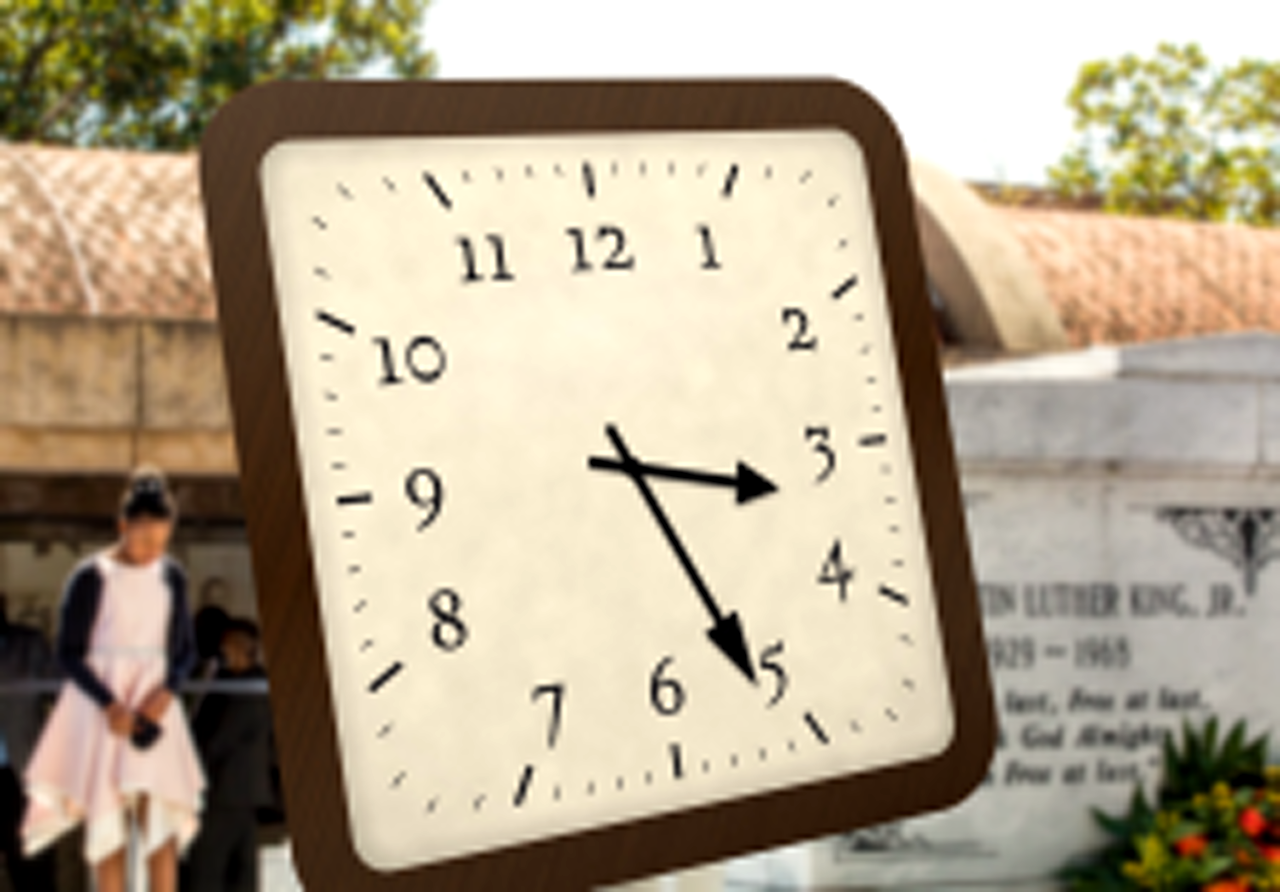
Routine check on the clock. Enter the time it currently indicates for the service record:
3:26
